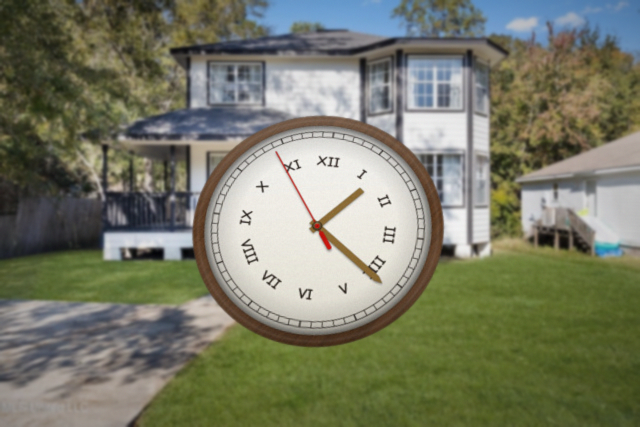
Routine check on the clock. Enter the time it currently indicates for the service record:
1:20:54
